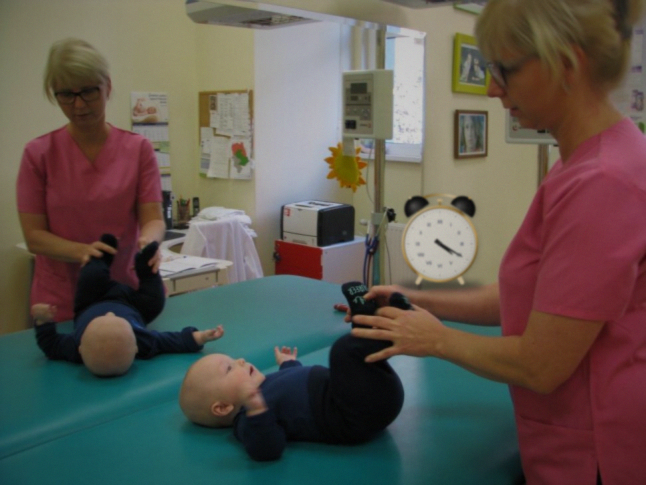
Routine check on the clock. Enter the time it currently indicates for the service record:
4:20
